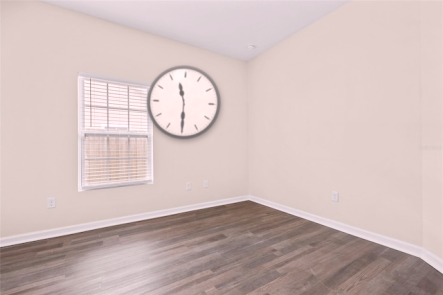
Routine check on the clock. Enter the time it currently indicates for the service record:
11:30
